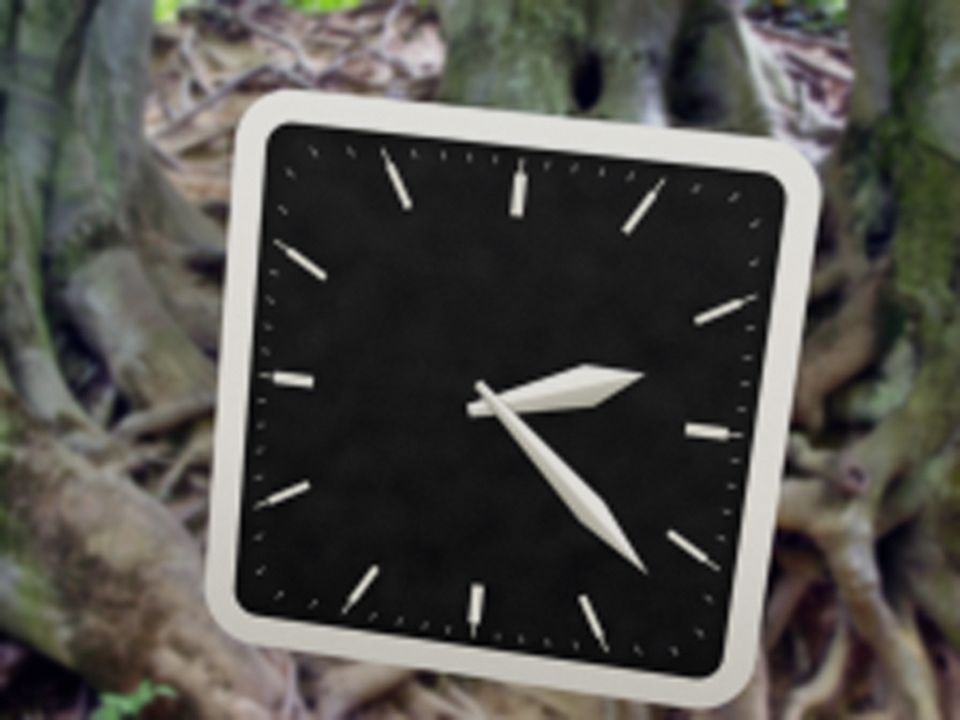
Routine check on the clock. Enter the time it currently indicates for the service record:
2:22
